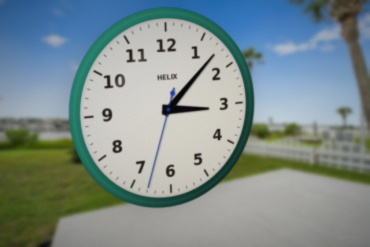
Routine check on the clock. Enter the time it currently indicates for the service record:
3:07:33
